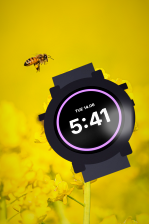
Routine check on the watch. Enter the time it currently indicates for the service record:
5:41
